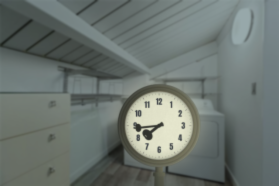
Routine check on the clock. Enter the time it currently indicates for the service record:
7:44
